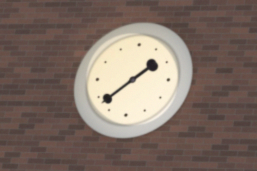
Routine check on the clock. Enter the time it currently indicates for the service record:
1:38
